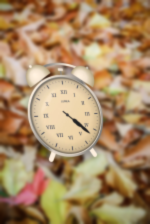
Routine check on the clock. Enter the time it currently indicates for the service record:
4:22
